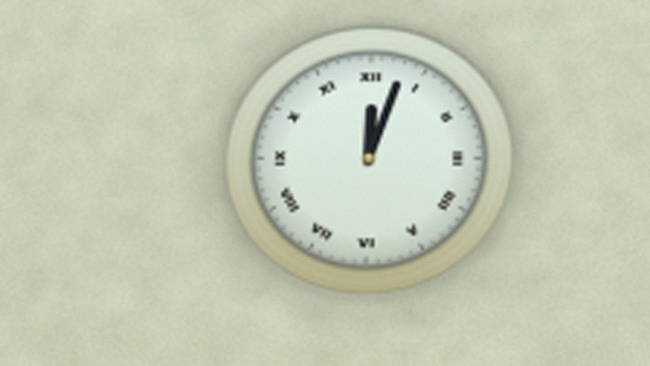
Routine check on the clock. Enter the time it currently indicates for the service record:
12:03
